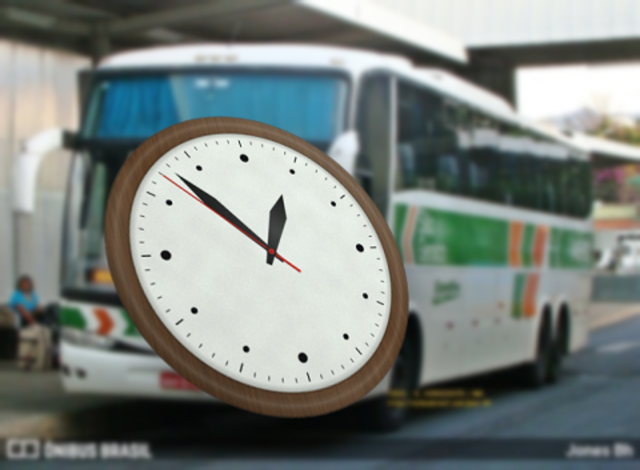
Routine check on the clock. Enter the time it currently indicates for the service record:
12:52:52
